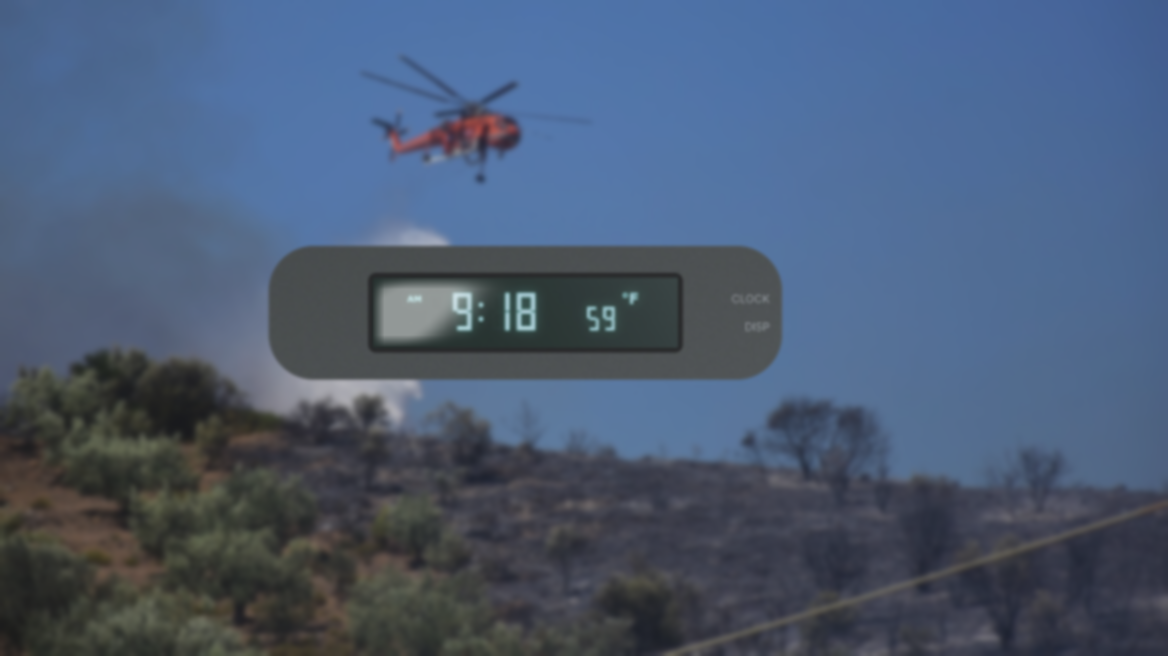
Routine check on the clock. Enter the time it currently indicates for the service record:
9:18
